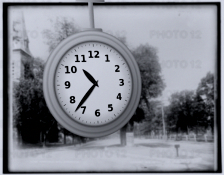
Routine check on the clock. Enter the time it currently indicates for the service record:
10:37
